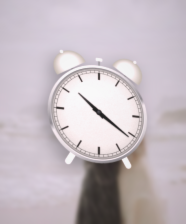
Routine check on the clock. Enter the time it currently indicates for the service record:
10:21
